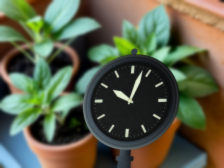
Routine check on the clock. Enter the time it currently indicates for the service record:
10:03
